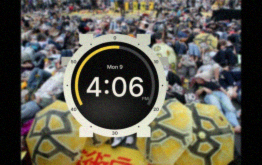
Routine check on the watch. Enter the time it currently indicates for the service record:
4:06
